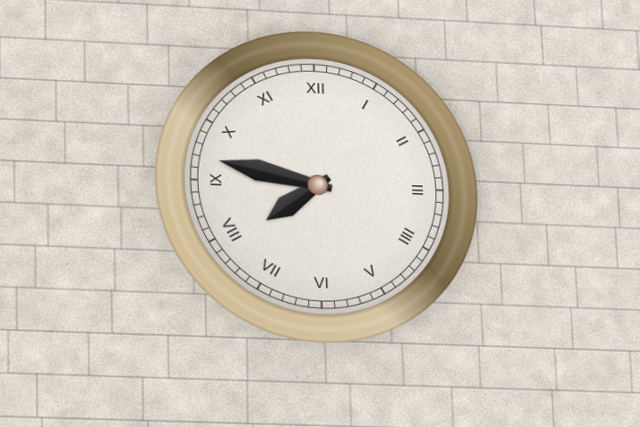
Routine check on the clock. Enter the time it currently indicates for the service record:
7:47
